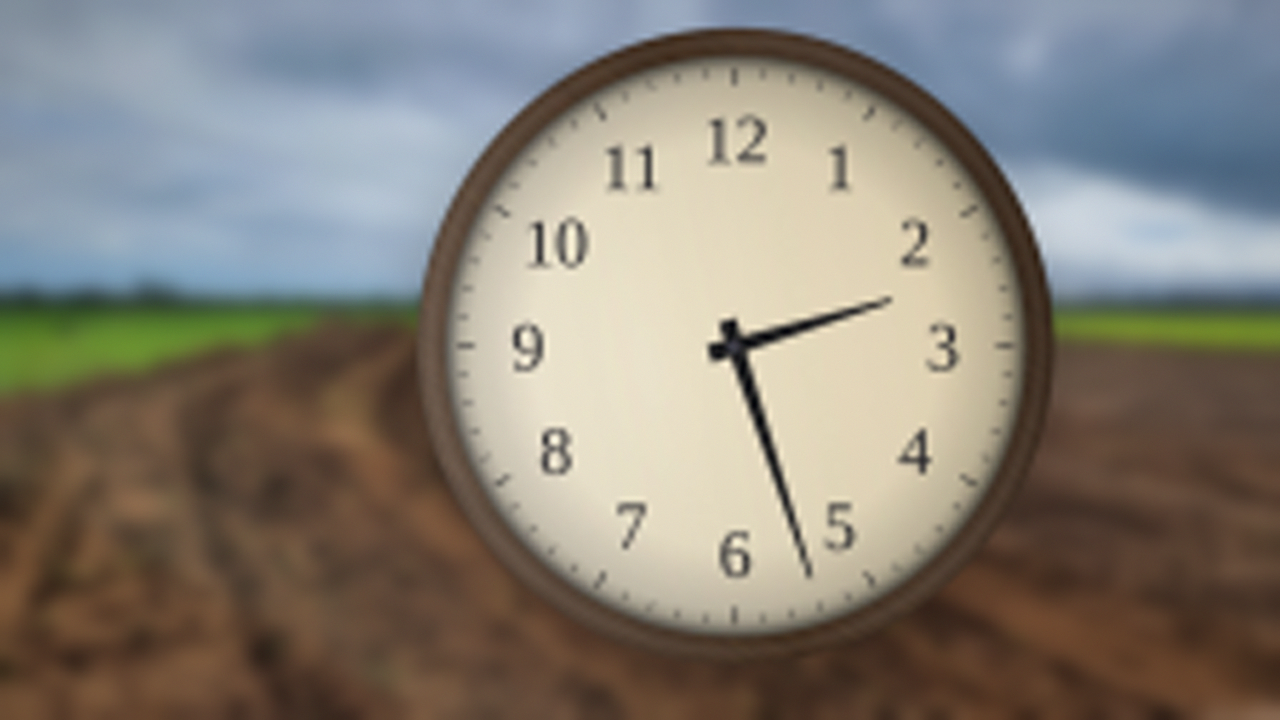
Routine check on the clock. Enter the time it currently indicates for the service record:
2:27
